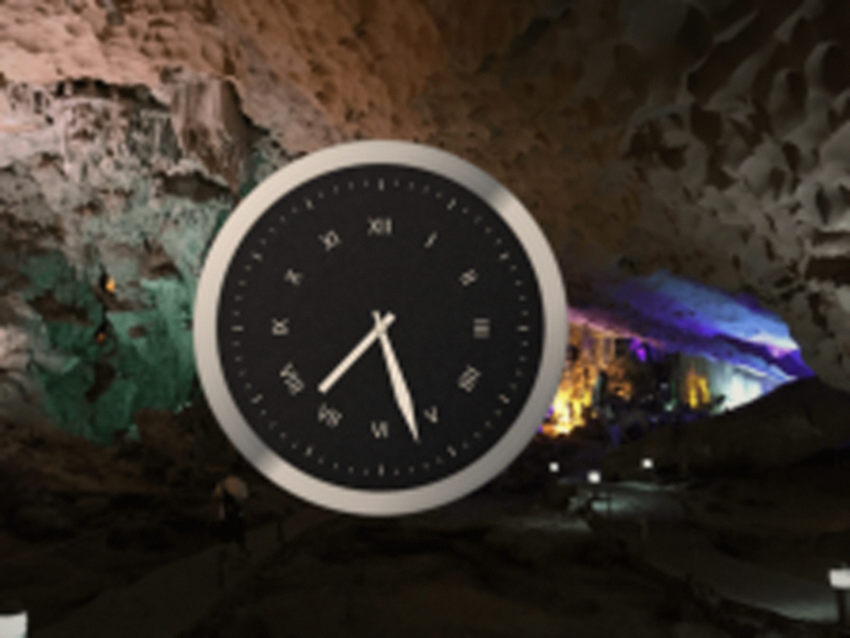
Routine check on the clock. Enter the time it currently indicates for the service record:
7:27
